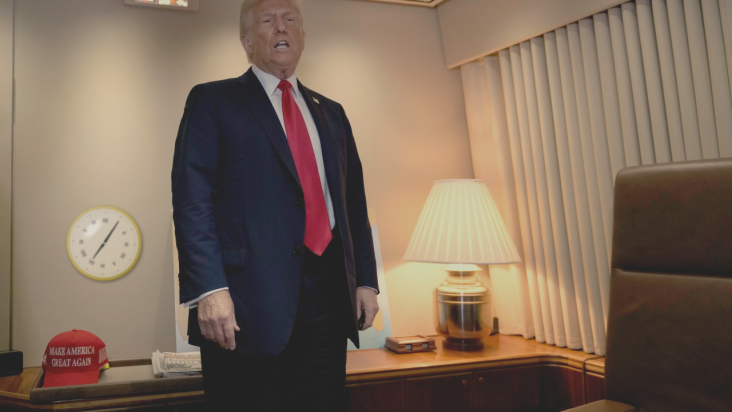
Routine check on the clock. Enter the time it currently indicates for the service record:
7:05
